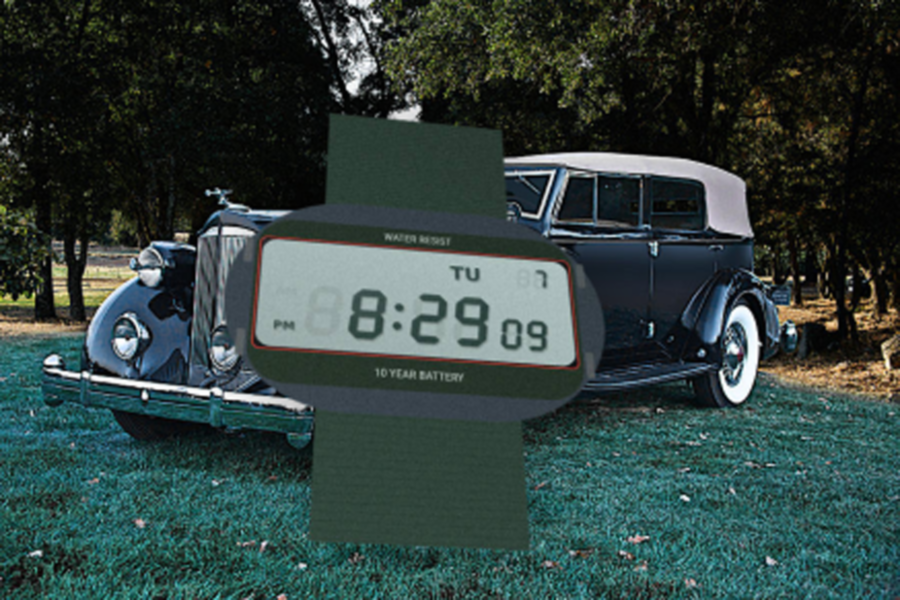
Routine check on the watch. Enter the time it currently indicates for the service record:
8:29:09
